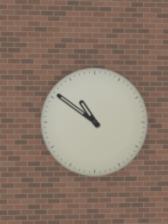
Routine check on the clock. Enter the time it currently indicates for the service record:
10:51
